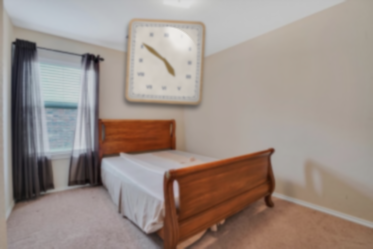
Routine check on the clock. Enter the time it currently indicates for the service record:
4:51
